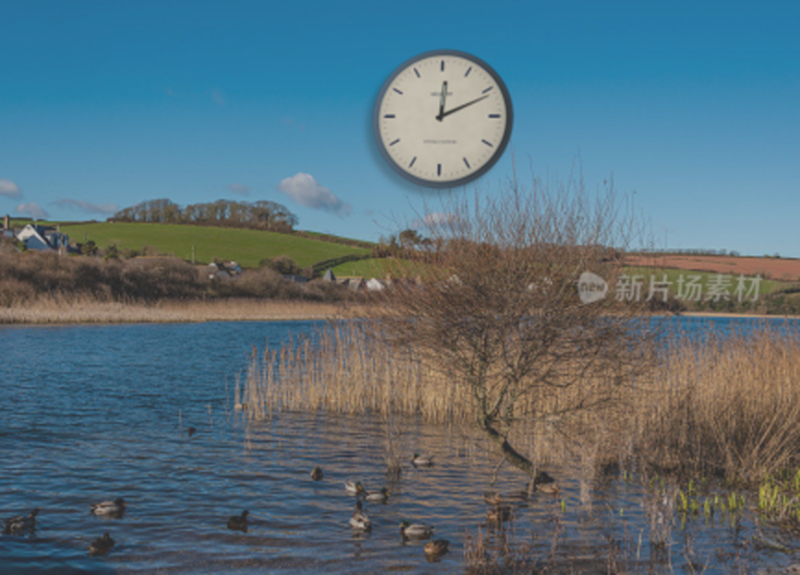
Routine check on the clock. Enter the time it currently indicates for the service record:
12:11
